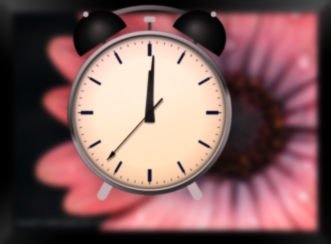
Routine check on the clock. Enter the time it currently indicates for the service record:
12:00:37
